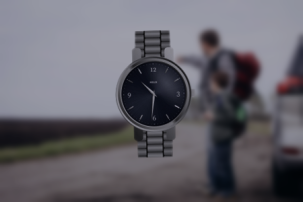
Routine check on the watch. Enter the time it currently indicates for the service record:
10:31
